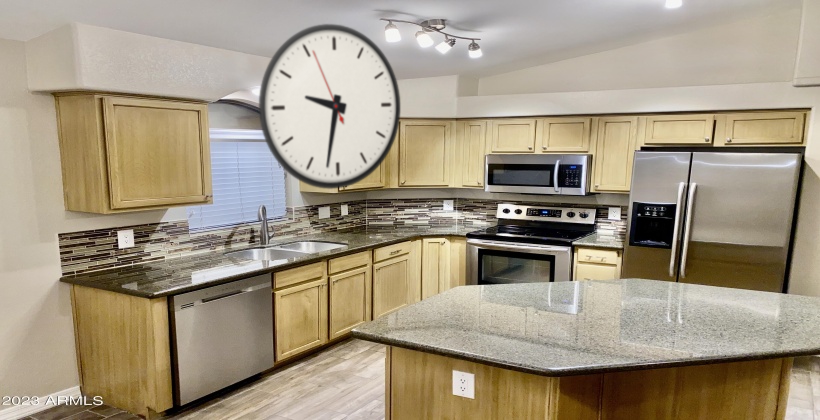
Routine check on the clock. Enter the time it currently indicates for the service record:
9:31:56
